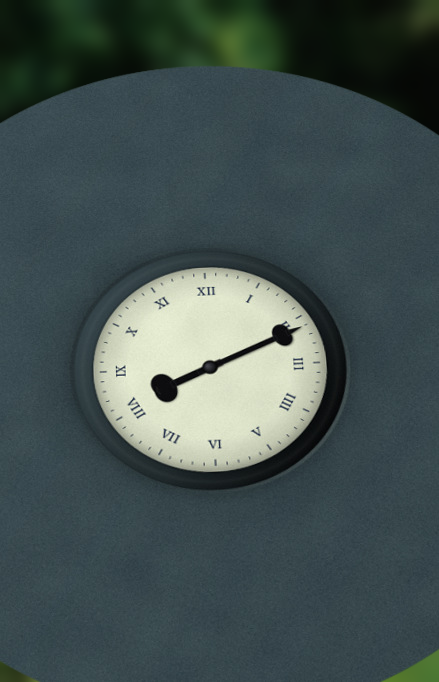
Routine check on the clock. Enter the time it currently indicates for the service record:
8:11
